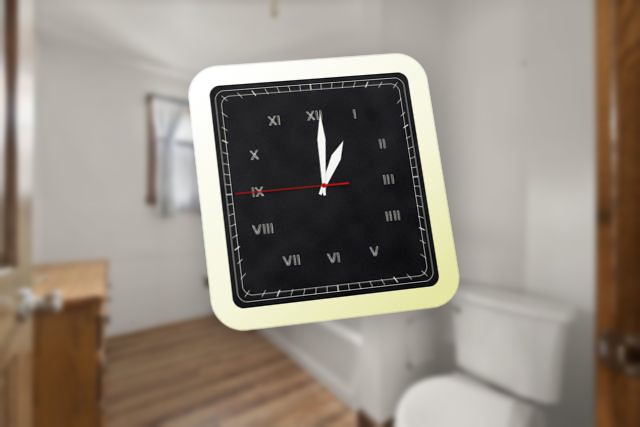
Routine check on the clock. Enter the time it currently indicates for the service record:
1:00:45
